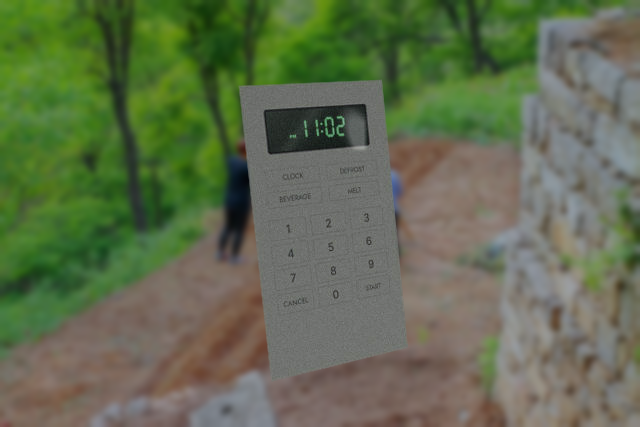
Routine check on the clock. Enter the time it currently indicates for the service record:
11:02
